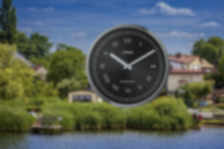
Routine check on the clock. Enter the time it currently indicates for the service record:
10:10
